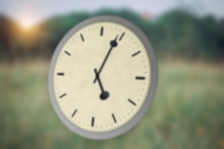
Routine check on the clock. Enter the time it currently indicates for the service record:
5:04
